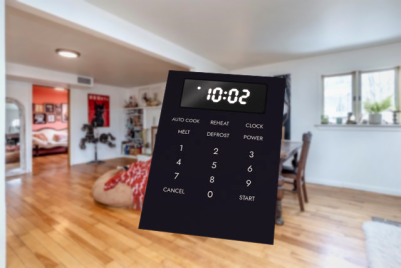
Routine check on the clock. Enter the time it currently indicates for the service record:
10:02
